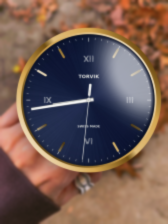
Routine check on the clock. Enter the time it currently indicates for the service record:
8:43:31
